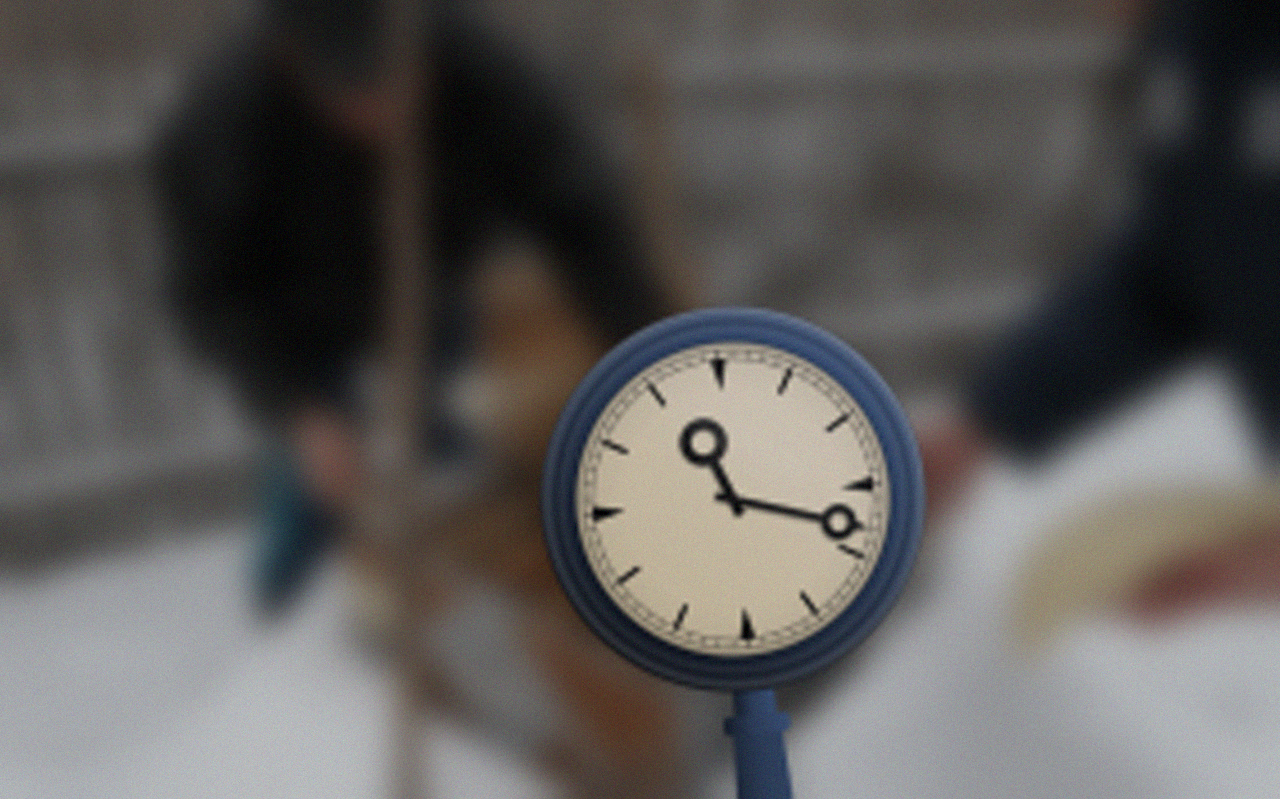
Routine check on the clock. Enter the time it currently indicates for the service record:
11:18
